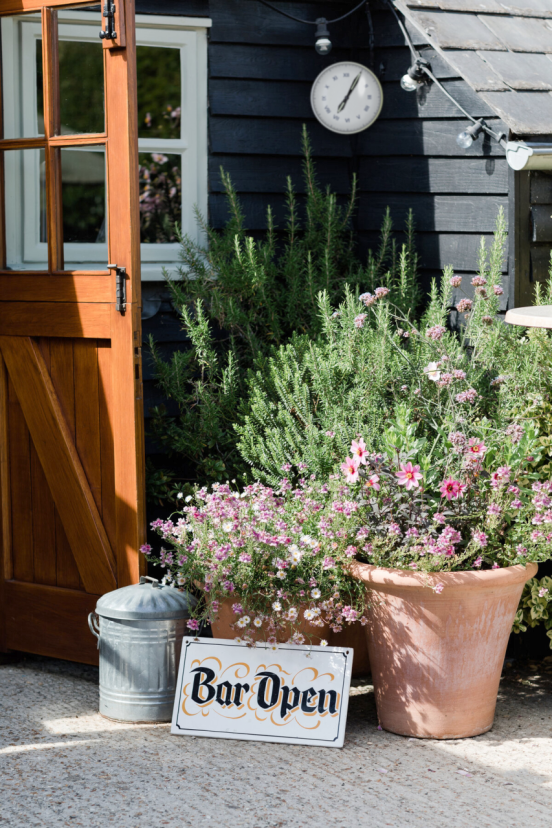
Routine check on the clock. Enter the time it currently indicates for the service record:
7:05
